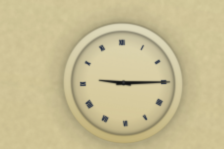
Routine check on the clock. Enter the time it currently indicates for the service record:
9:15
